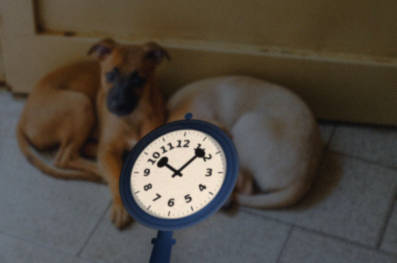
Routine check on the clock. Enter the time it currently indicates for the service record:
10:07
